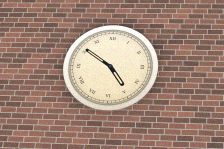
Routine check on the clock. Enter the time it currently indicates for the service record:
4:51
